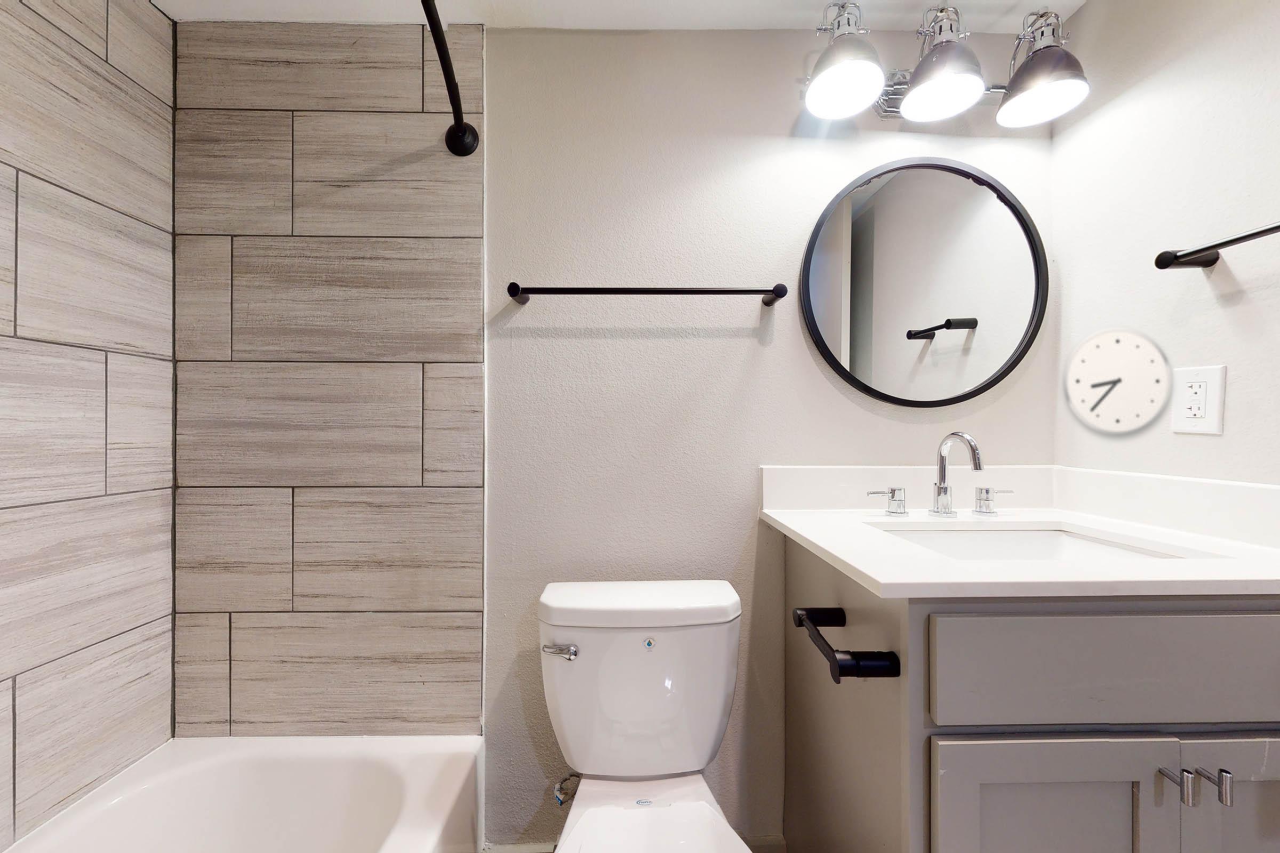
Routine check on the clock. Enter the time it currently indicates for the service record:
8:37
